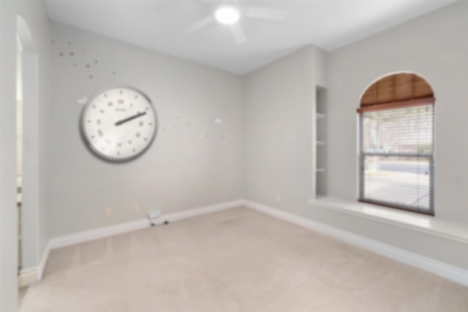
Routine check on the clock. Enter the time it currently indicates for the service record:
2:11
